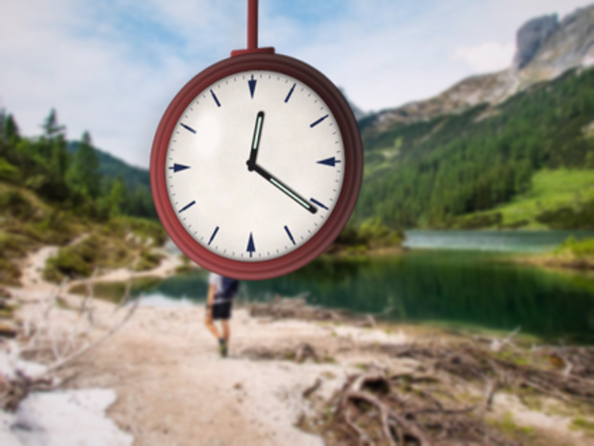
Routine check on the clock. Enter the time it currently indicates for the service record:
12:21
